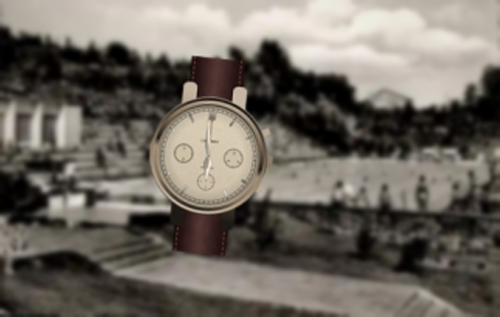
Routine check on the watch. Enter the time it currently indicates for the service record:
5:59
